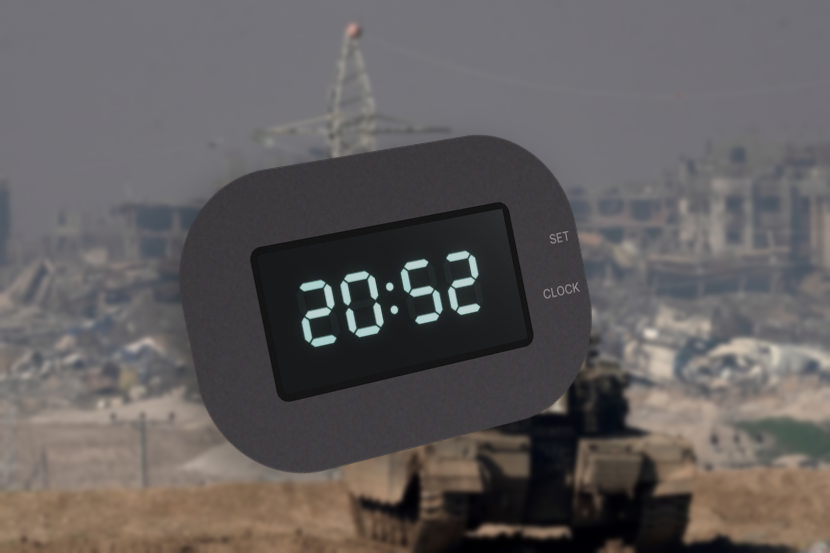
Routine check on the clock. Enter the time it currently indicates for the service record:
20:52
